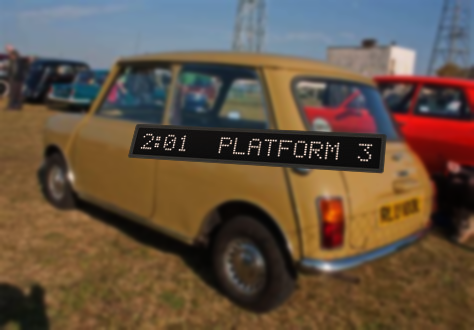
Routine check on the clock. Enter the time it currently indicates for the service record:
2:01
